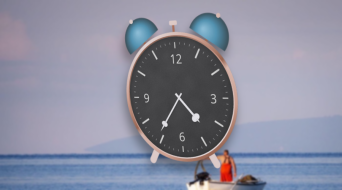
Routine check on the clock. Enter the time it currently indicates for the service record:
4:36
